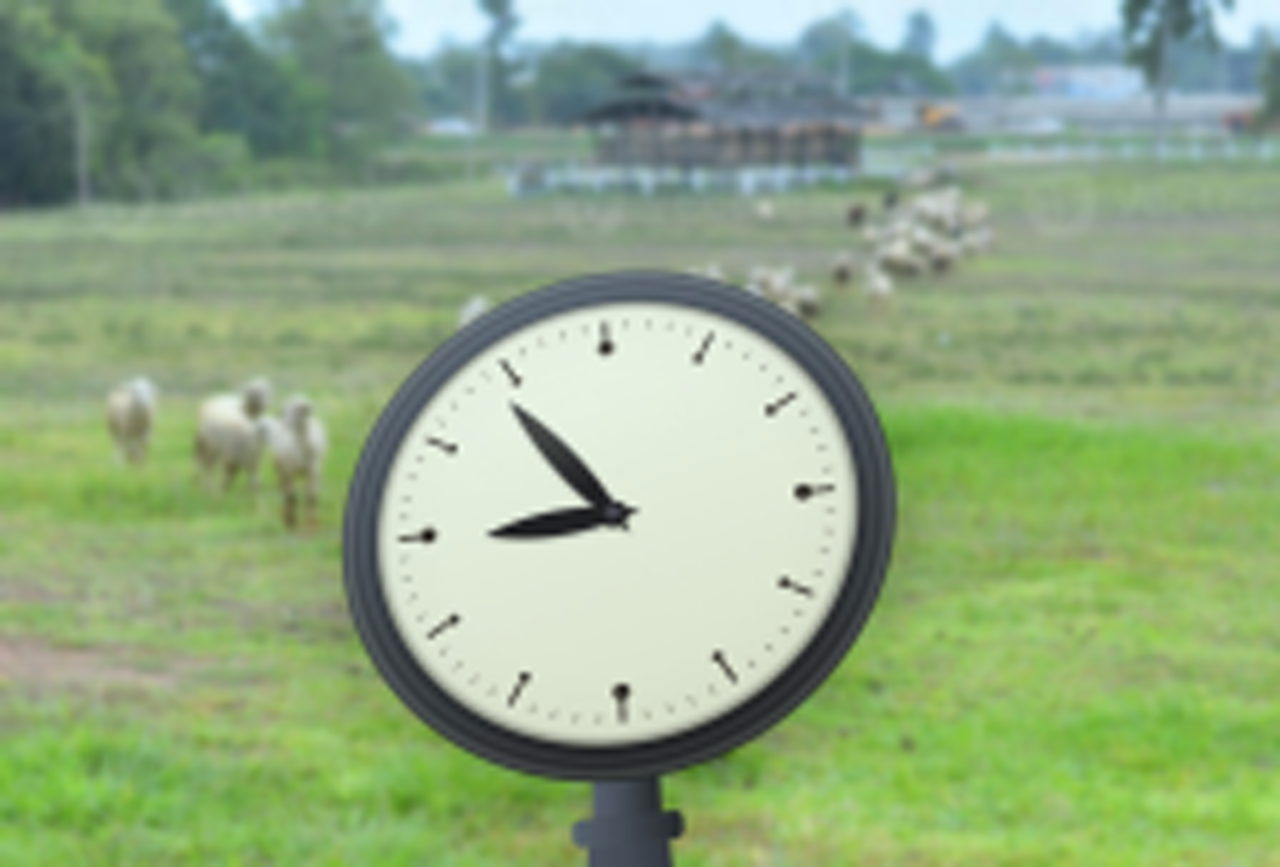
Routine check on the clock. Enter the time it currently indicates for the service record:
8:54
